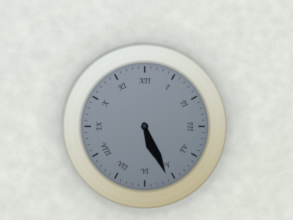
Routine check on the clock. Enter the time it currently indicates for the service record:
5:26
